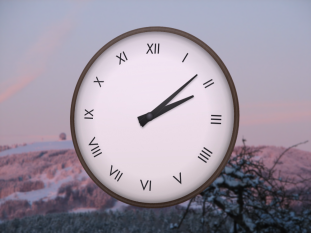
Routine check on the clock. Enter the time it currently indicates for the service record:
2:08
